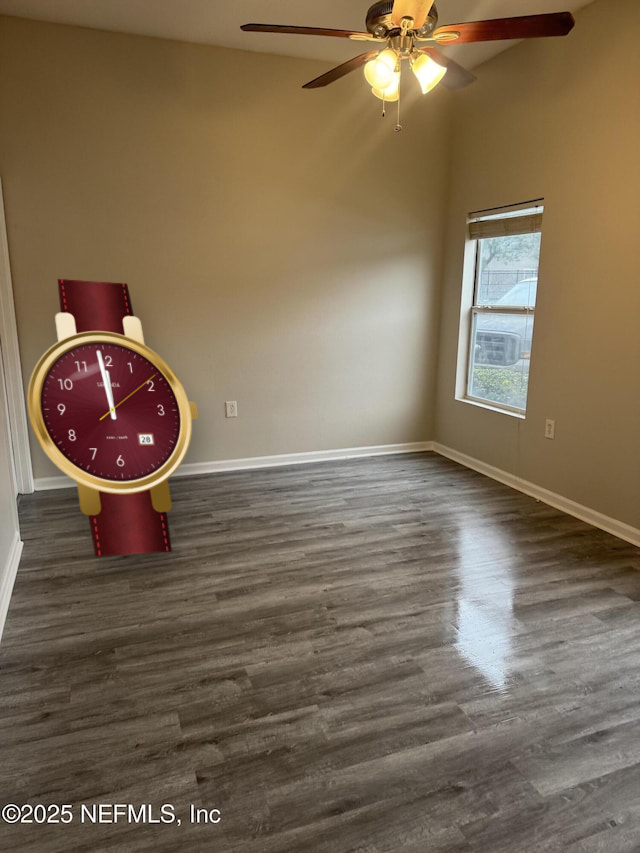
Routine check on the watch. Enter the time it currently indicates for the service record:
11:59:09
